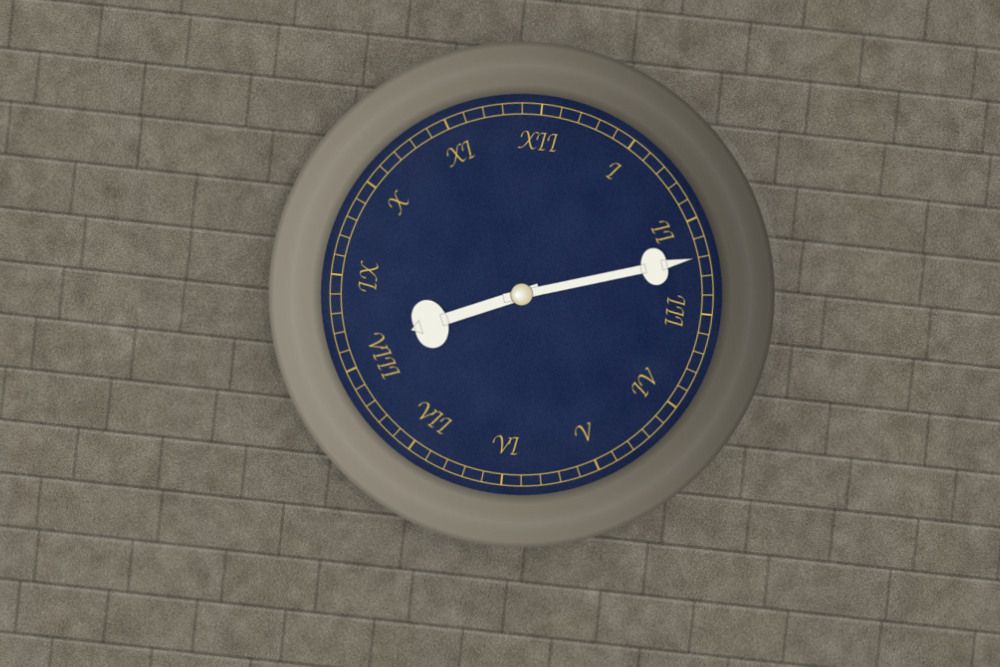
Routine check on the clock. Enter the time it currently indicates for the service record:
8:12
